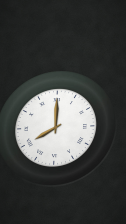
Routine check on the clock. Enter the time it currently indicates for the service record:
8:00
